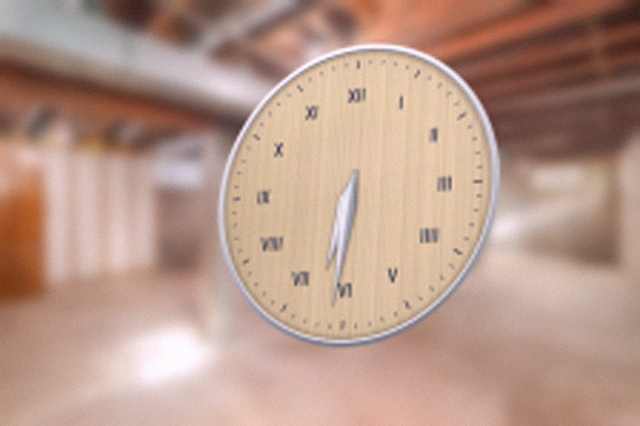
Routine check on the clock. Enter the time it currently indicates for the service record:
6:31
